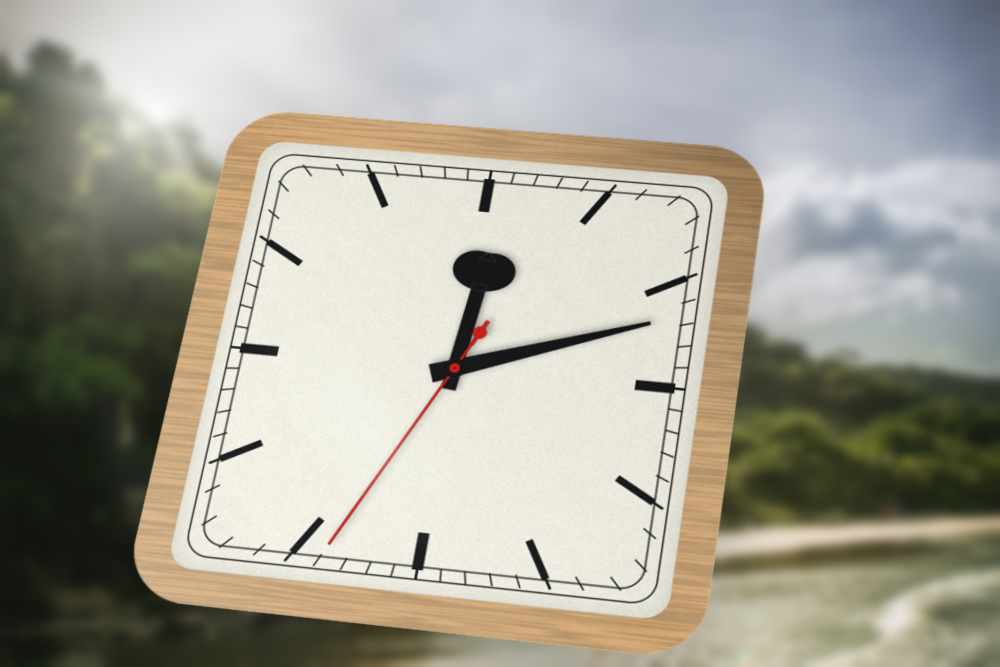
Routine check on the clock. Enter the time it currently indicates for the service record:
12:11:34
